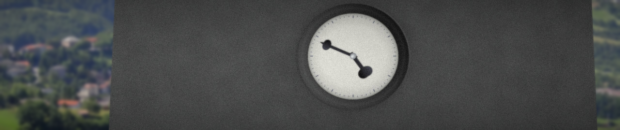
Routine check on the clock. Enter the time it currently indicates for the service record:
4:49
